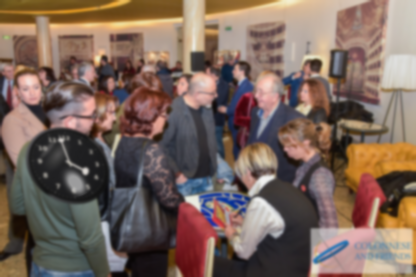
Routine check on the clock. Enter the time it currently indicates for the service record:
3:58
